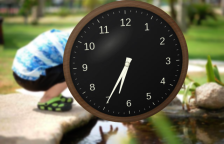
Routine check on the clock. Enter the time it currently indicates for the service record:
6:35
